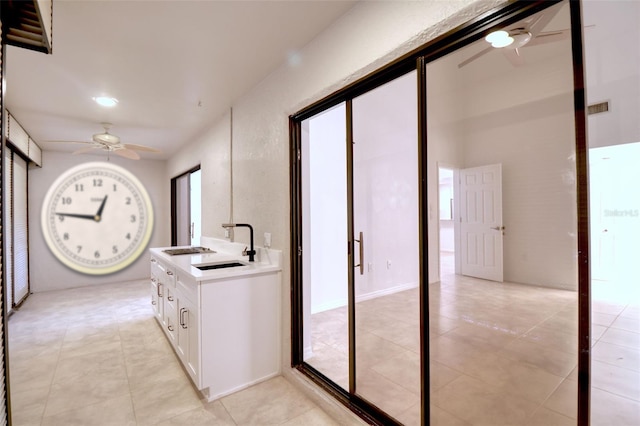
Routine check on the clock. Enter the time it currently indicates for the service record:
12:46
